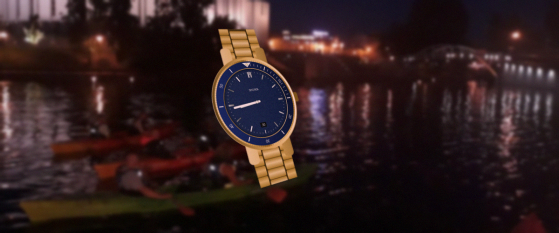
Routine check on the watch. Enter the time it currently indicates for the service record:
8:44
